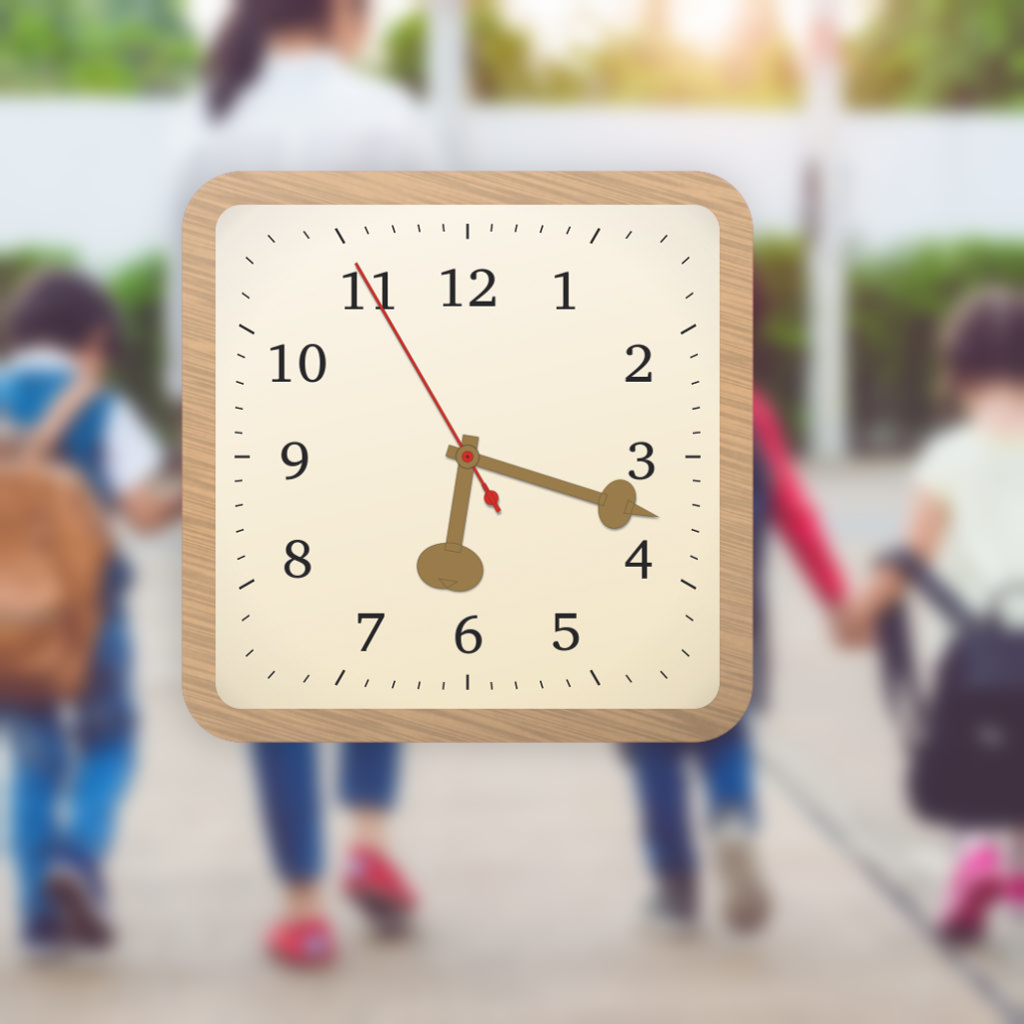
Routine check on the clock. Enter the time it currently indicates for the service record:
6:17:55
